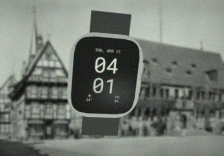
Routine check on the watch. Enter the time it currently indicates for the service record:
4:01
